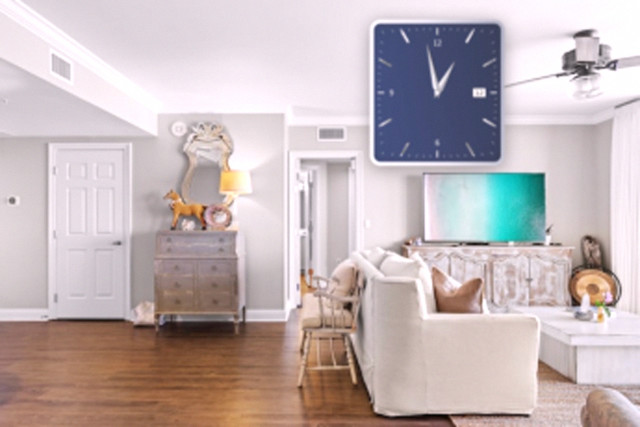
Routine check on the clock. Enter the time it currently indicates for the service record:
12:58
